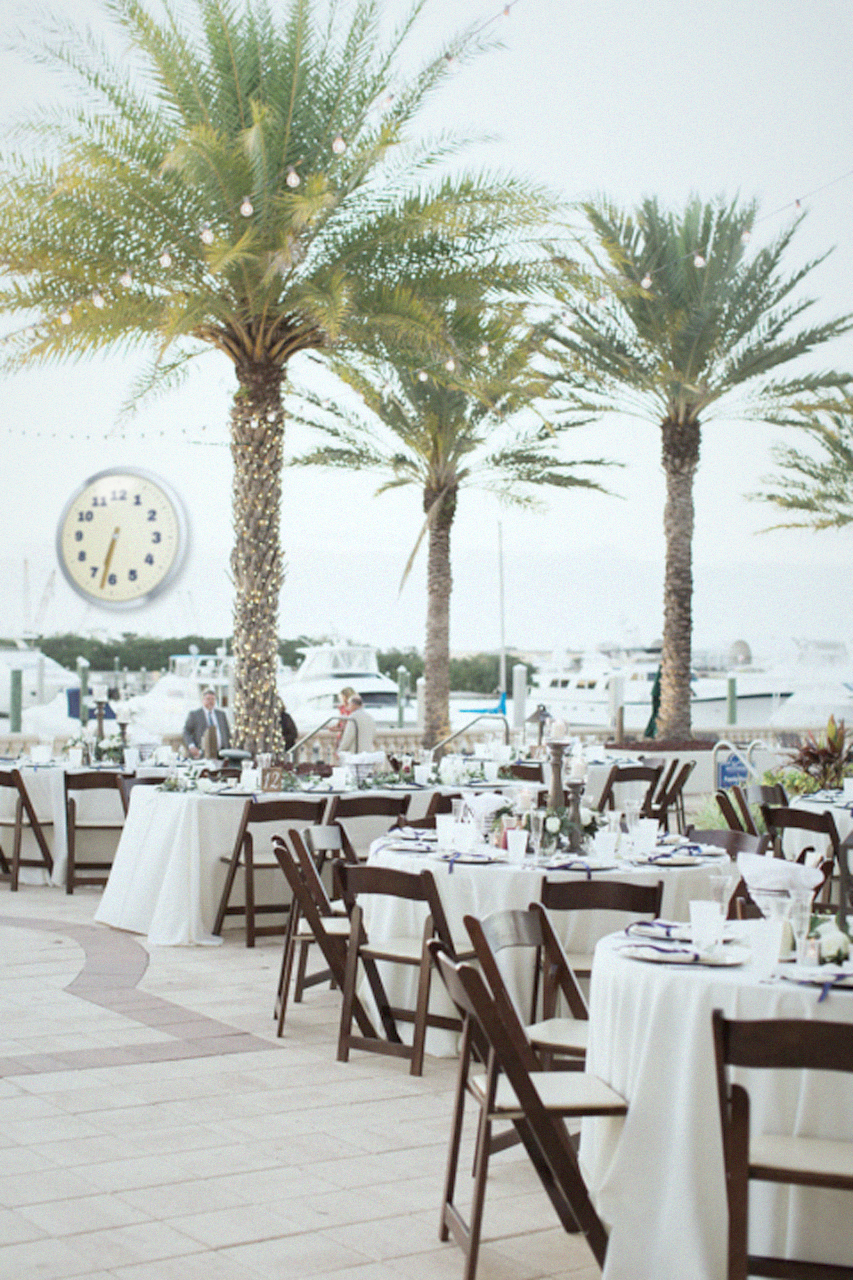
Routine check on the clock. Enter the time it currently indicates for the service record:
6:32
